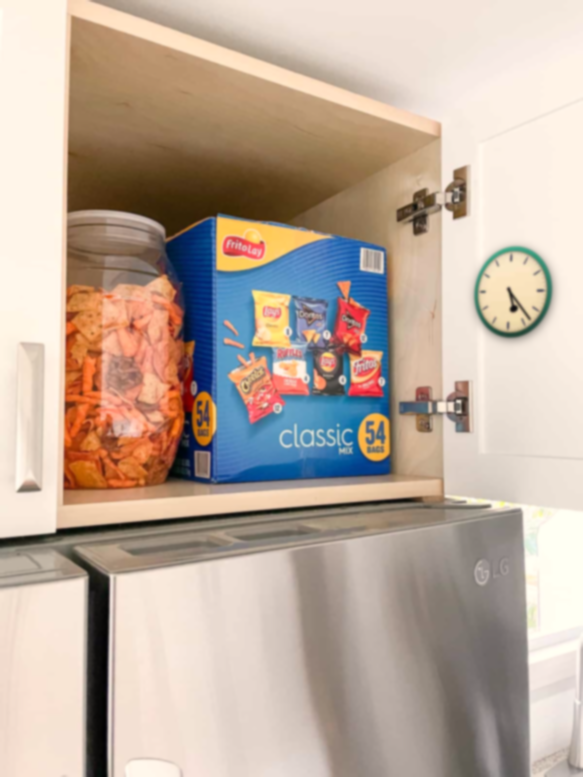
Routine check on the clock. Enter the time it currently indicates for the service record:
5:23
